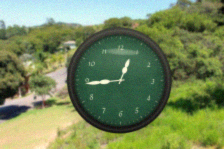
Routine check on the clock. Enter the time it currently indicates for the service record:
12:44
